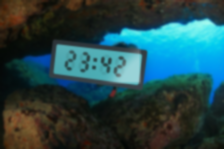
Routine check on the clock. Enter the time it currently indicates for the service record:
23:42
